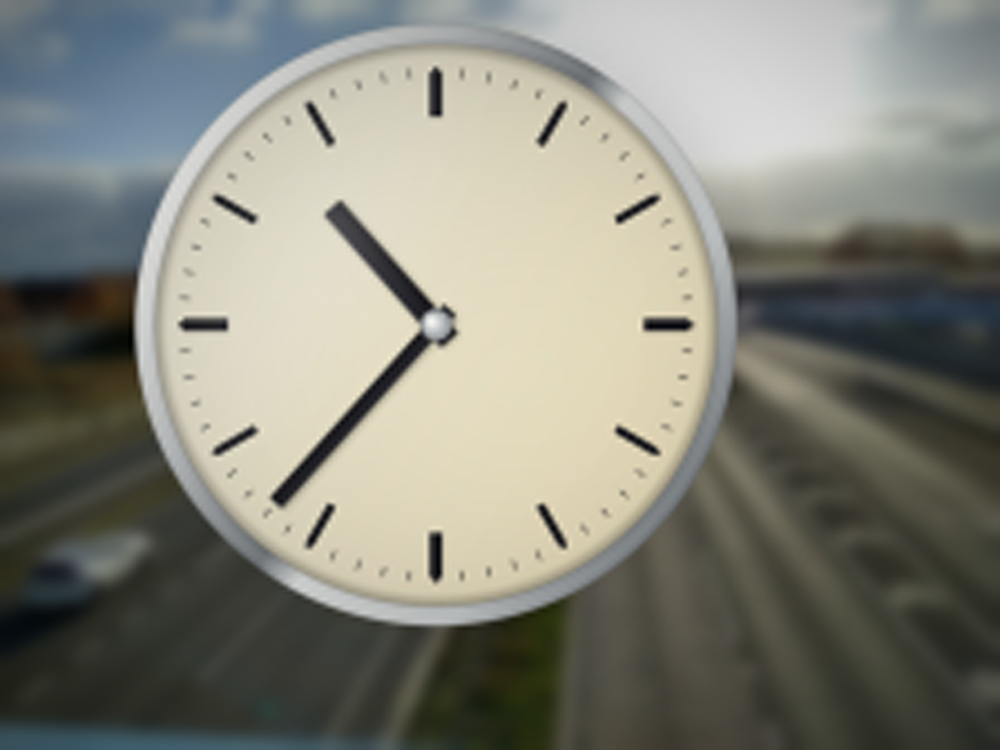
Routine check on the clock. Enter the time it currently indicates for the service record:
10:37
